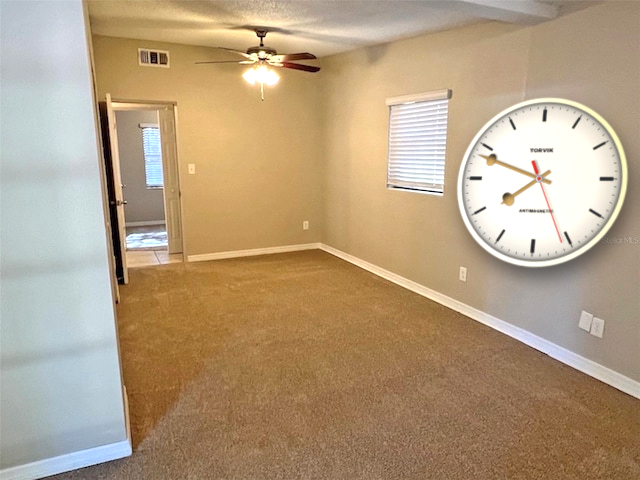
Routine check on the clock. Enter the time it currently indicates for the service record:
7:48:26
